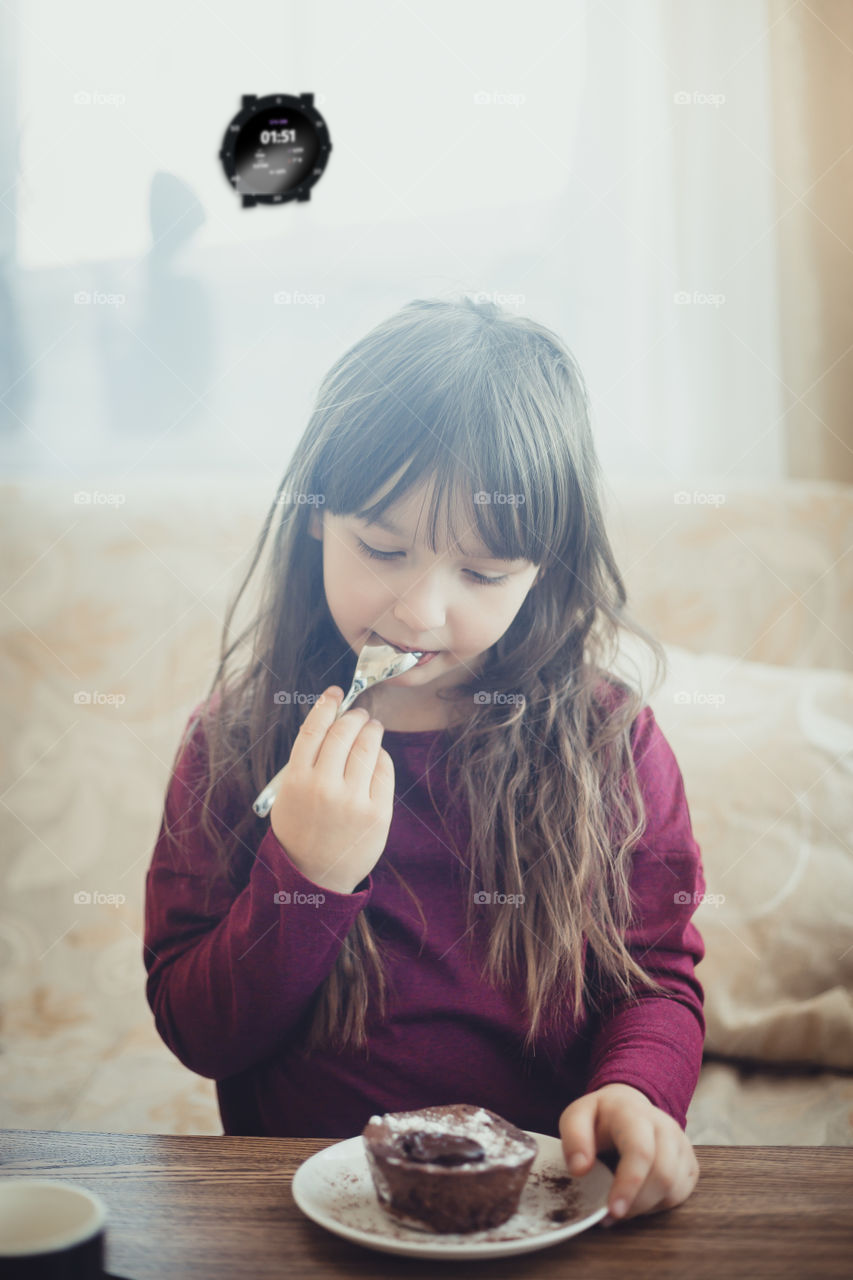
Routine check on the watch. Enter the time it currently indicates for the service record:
1:51
